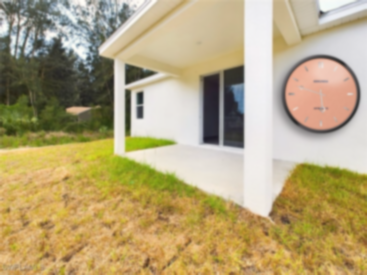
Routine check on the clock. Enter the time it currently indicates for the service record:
5:48
